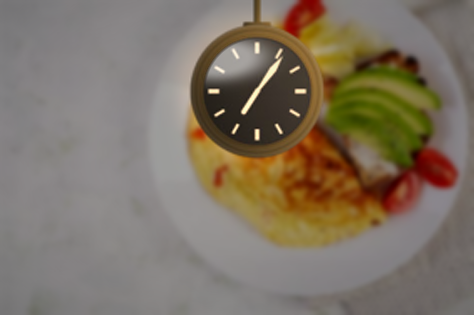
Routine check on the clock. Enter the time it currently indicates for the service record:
7:06
